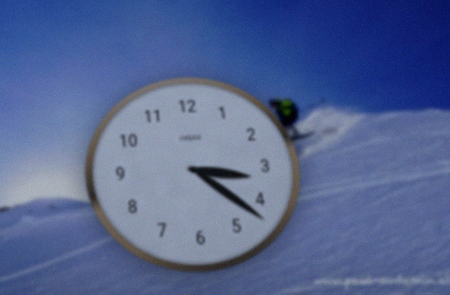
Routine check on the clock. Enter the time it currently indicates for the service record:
3:22
